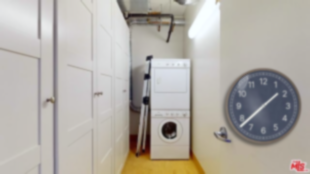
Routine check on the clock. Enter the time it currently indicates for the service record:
1:38
